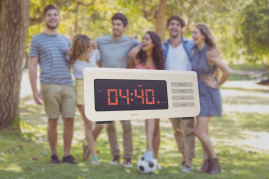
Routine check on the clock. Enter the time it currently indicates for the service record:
4:40
